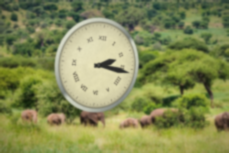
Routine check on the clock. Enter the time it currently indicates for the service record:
2:16
